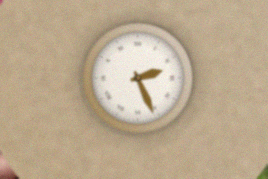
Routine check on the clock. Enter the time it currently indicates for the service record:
2:26
